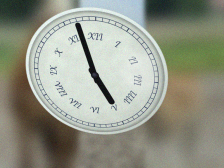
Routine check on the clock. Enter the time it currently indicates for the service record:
4:57
